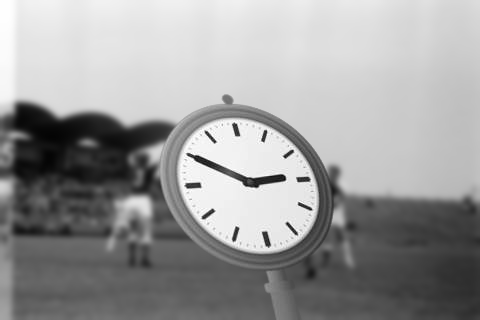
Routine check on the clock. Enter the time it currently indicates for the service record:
2:50
